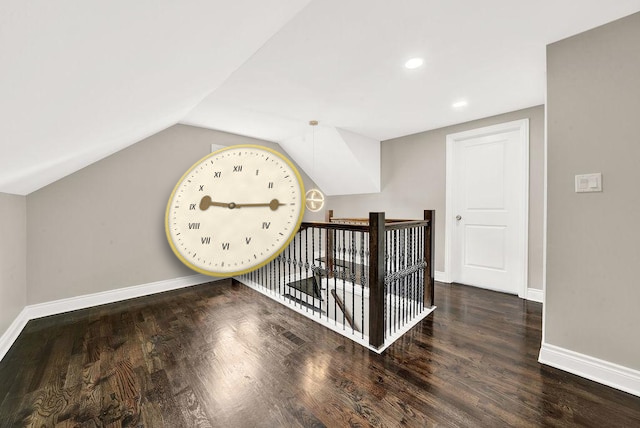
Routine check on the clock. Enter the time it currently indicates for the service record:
9:15
